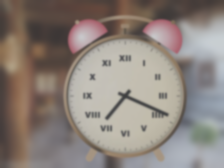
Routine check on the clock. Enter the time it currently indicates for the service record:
7:19
